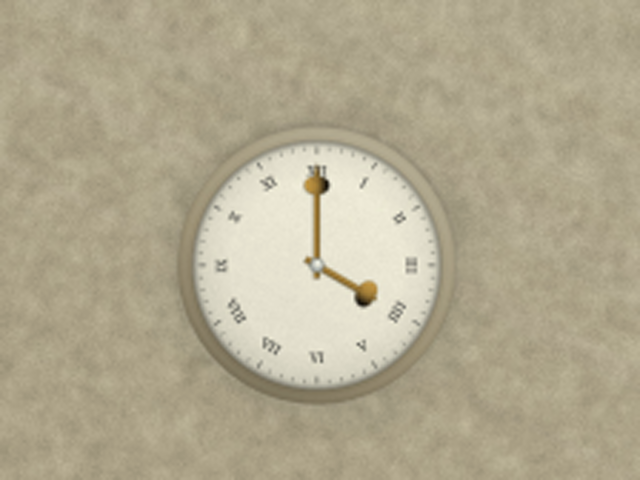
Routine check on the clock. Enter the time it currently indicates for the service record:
4:00
